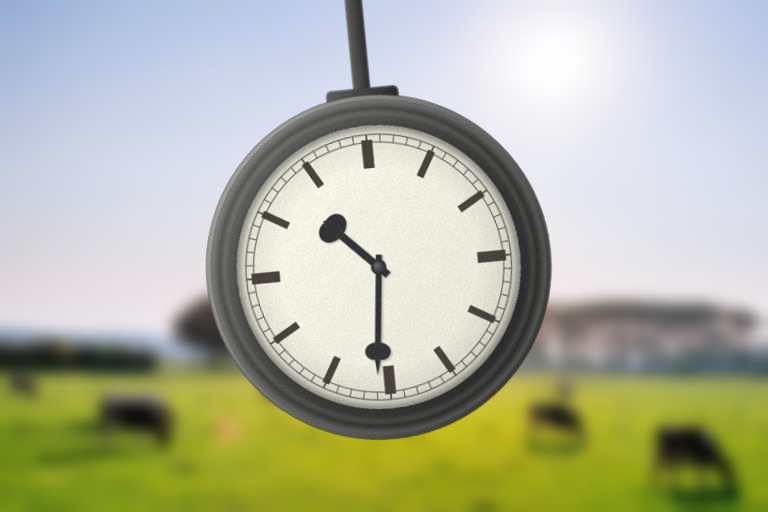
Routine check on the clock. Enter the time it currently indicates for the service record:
10:31
